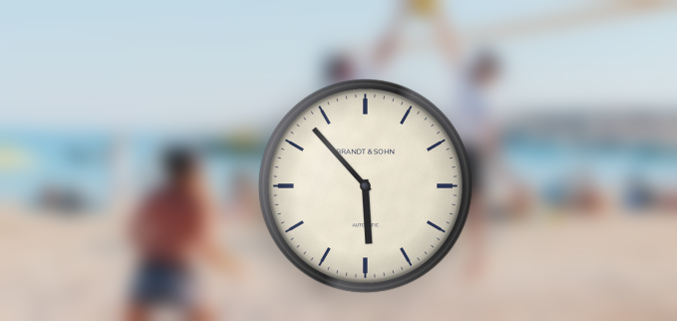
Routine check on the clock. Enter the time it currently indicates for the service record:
5:53
